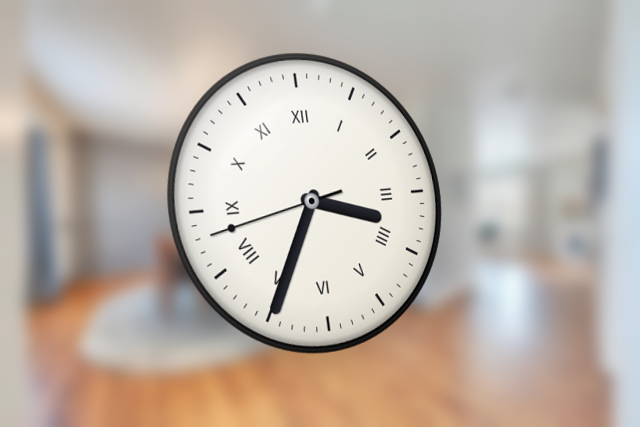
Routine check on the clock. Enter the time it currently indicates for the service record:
3:34:43
